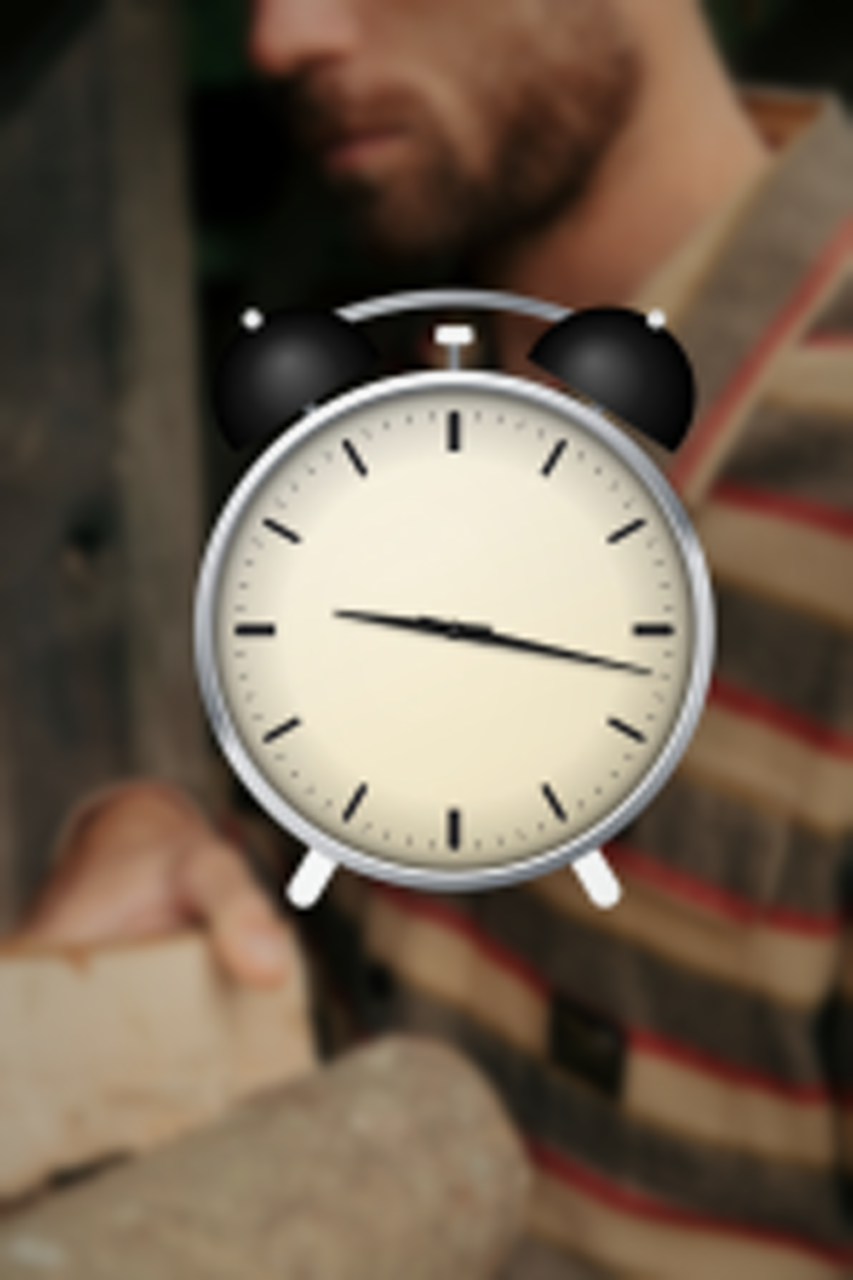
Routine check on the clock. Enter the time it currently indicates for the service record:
9:17
